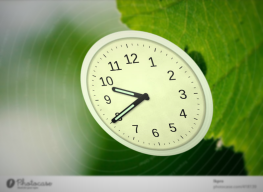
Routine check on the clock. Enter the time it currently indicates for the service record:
9:40
